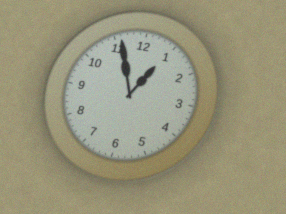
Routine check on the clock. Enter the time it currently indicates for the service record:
12:56
